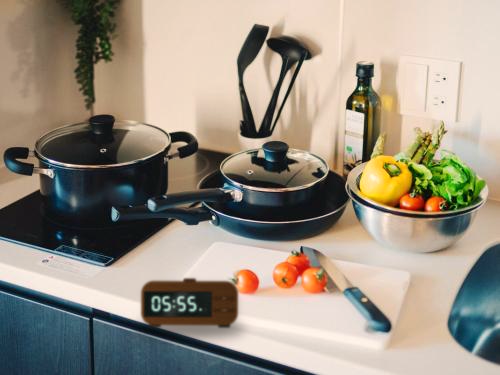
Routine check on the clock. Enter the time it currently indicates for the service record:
5:55
